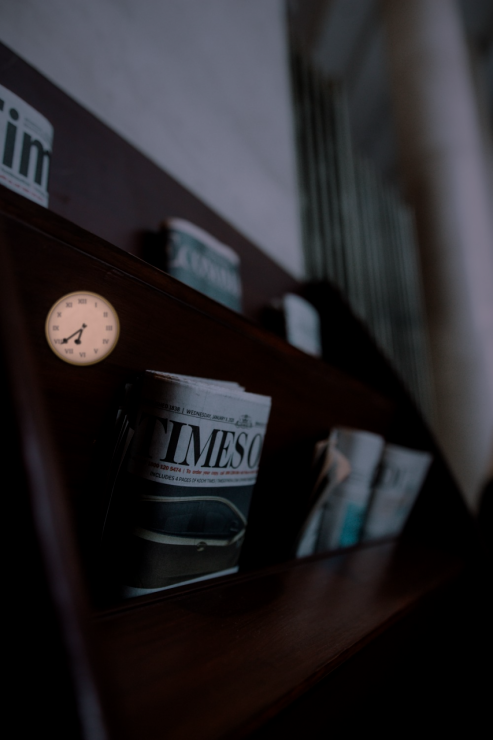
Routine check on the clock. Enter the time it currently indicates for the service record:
6:39
